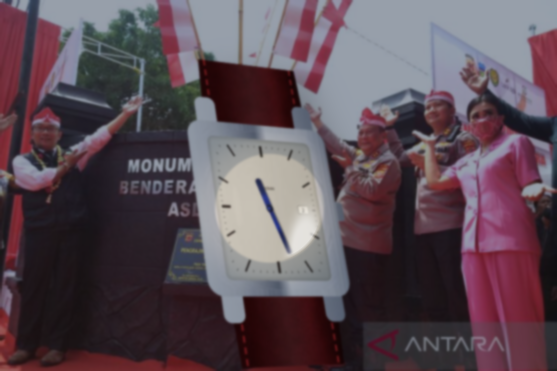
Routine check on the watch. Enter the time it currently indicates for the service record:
11:27
